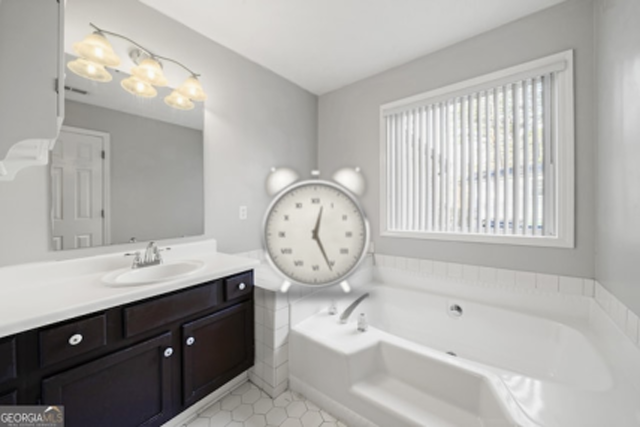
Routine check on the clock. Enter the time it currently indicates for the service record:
12:26
